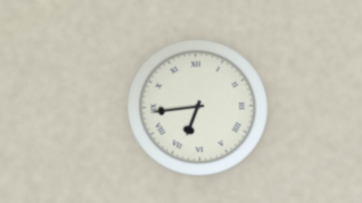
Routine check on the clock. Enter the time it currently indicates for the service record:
6:44
